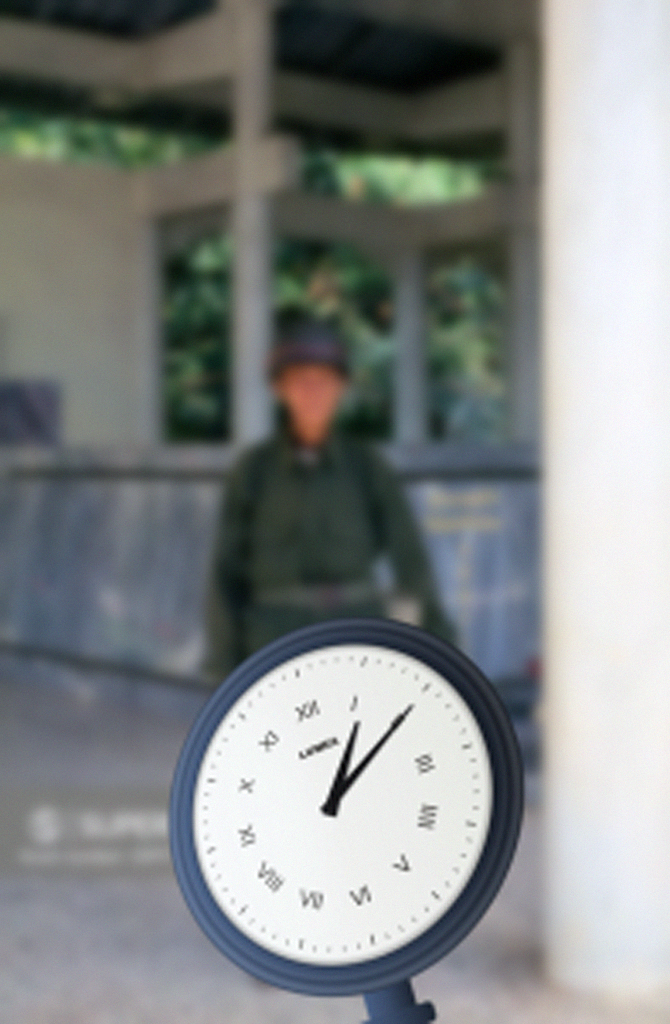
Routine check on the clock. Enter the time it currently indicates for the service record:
1:10
